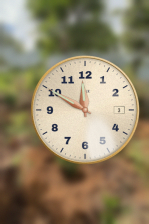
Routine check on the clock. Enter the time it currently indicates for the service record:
11:50
